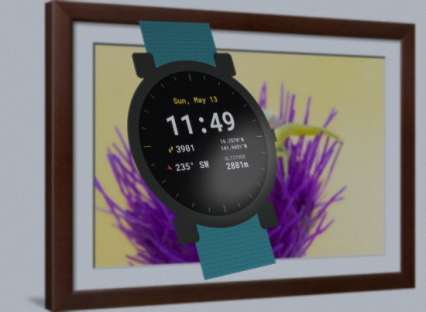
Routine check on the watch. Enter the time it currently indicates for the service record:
11:49
